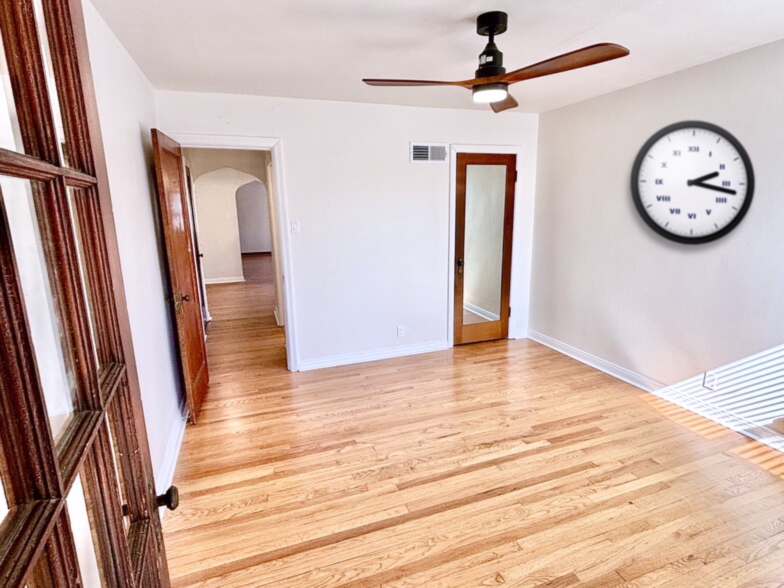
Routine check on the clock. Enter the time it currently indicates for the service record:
2:17
